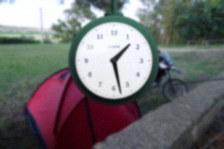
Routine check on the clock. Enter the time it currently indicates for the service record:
1:28
